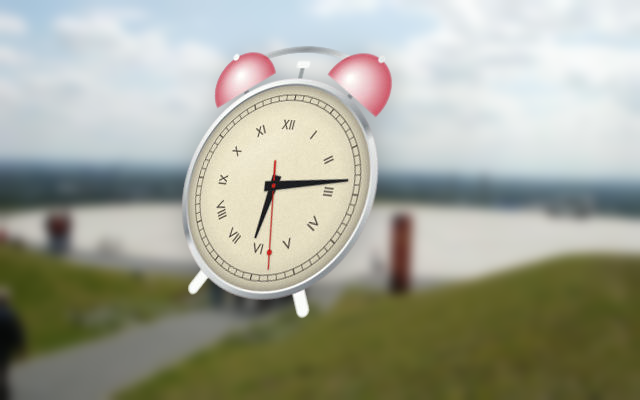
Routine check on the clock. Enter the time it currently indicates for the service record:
6:13:28
